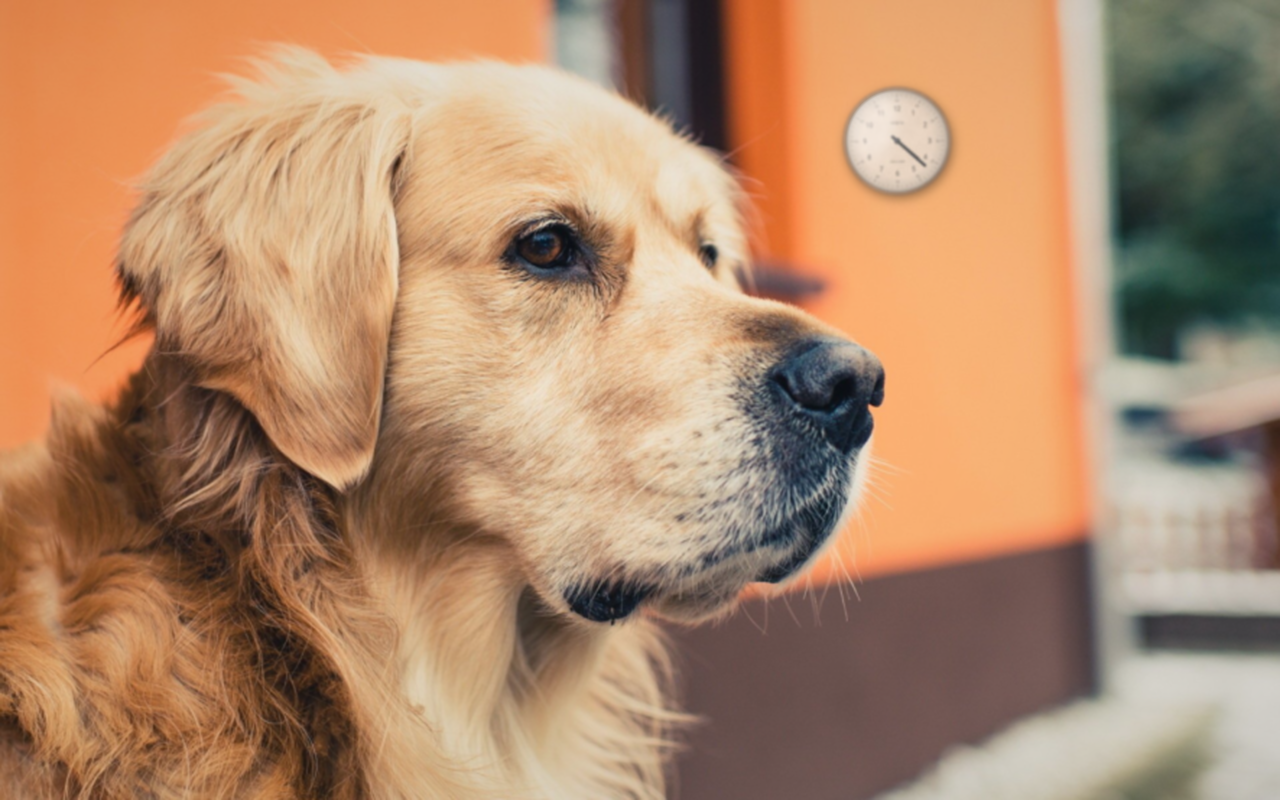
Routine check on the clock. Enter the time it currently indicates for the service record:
4:22
